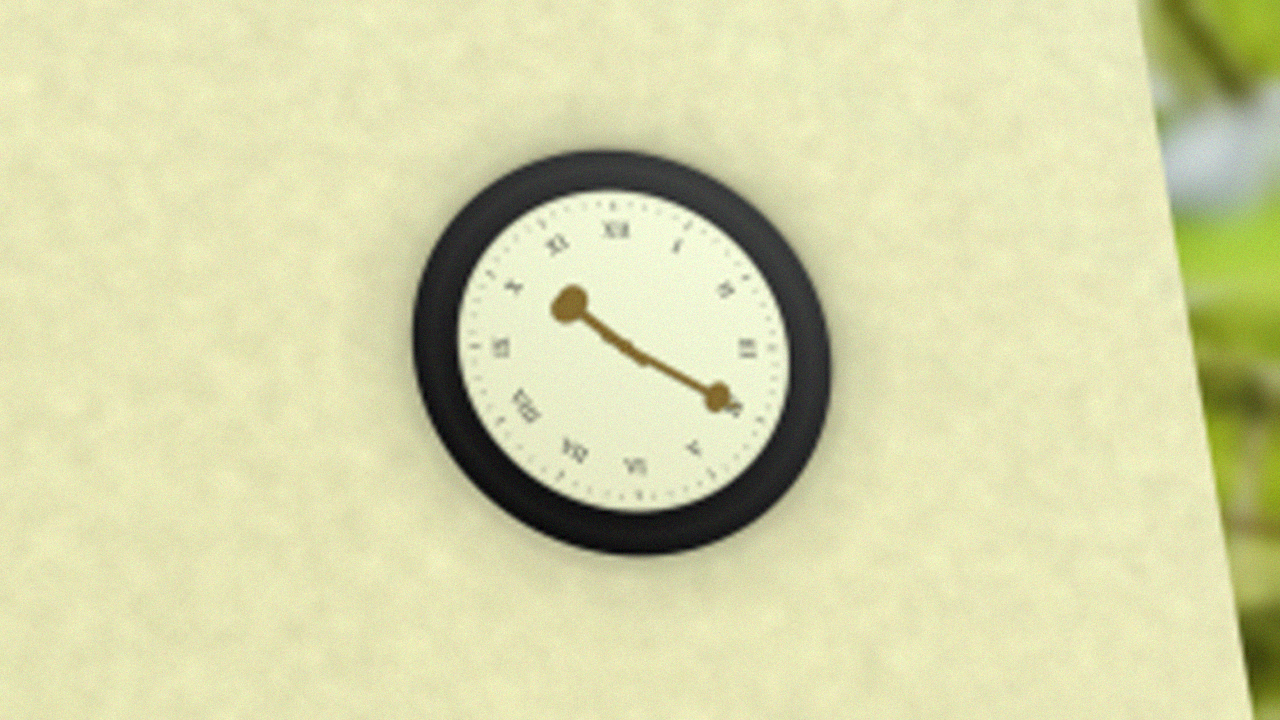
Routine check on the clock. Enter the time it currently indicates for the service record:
10:20
